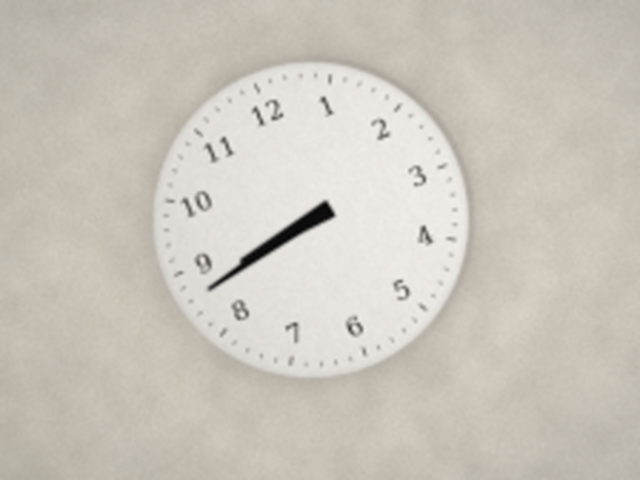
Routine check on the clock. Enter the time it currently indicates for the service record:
8:43
